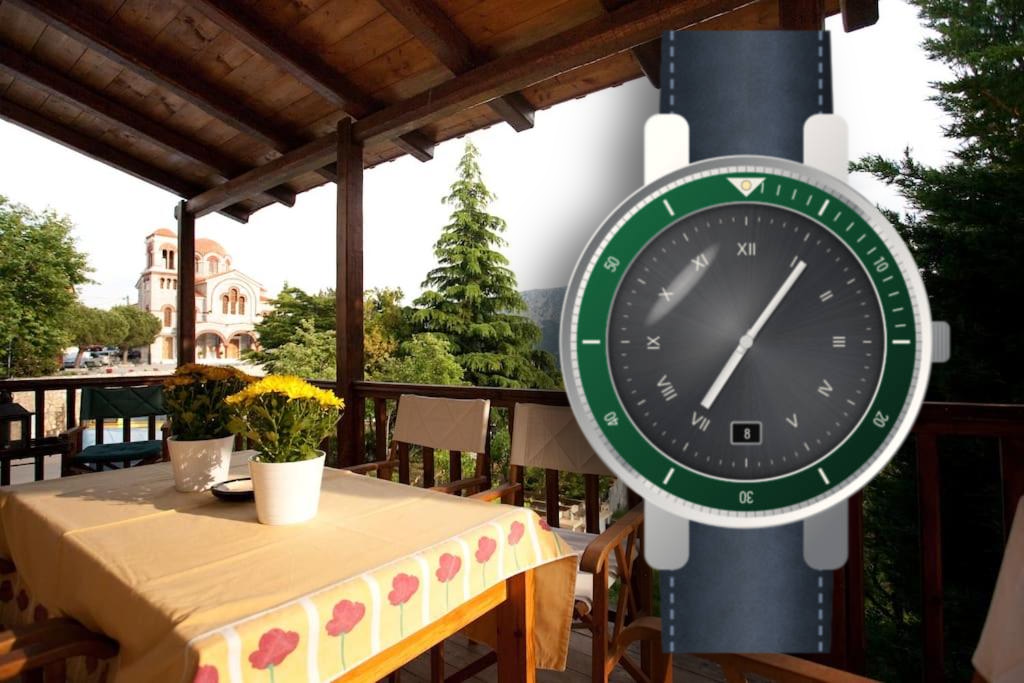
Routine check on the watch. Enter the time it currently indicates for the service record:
7:06
